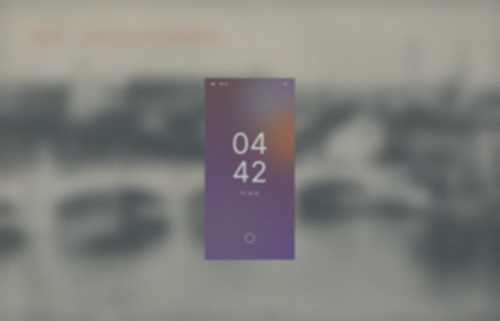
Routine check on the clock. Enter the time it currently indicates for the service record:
4:42
